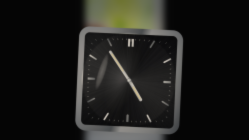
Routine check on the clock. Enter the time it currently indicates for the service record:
4:54
